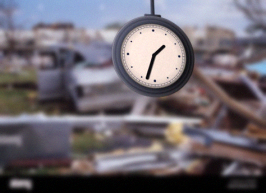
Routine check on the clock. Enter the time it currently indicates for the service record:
1:33
